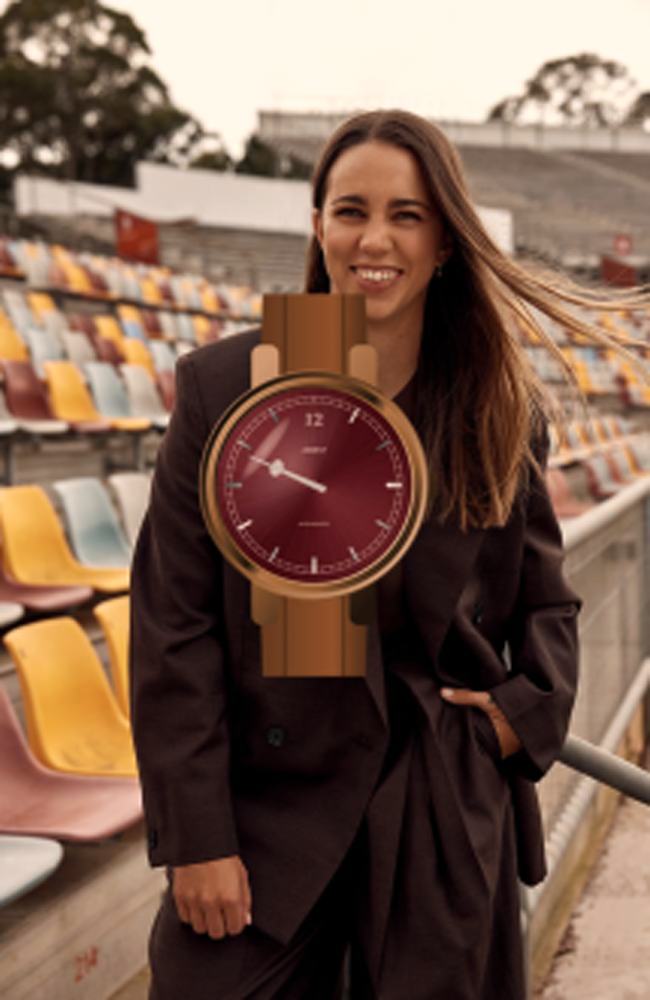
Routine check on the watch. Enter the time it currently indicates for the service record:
9:49
